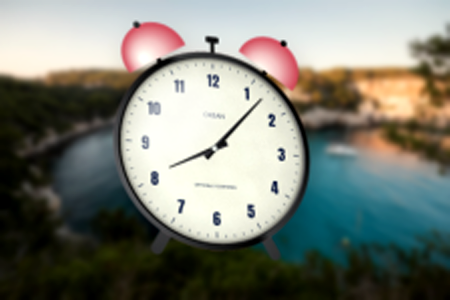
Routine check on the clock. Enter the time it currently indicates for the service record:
8:07
